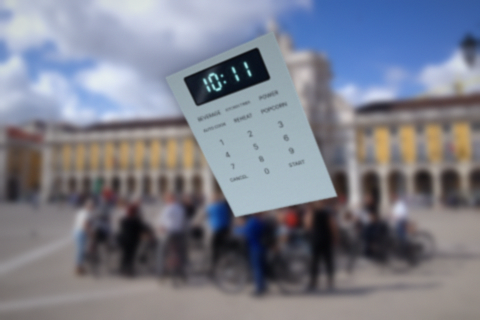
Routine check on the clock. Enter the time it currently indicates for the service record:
10:11
